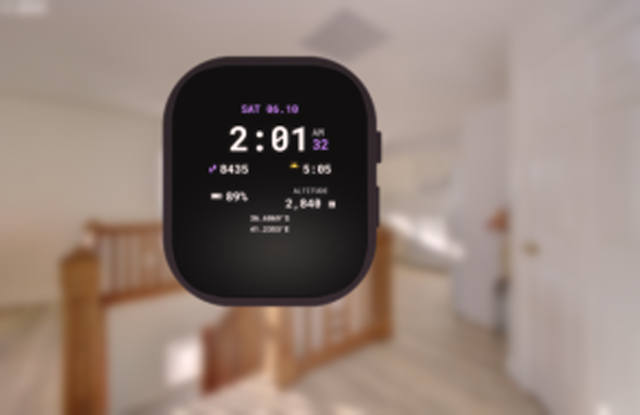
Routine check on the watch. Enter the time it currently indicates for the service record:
2:01
